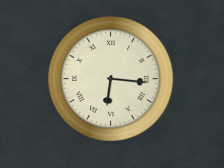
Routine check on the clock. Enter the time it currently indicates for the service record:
6:16
